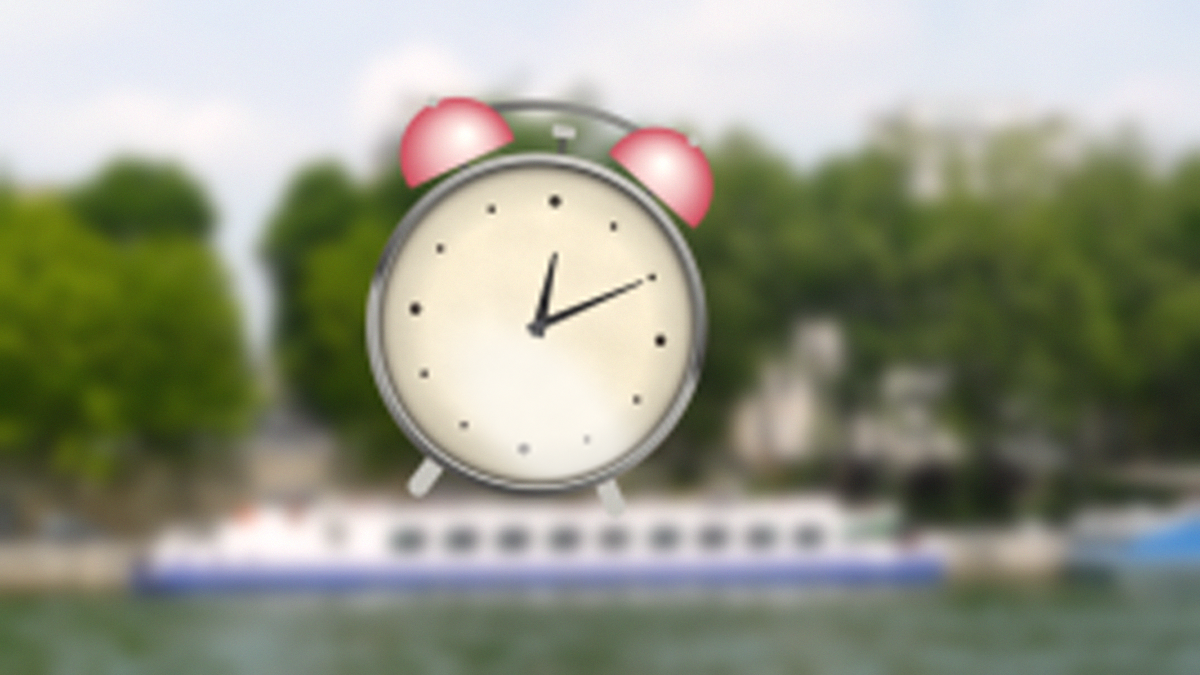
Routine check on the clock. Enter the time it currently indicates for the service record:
12:10
